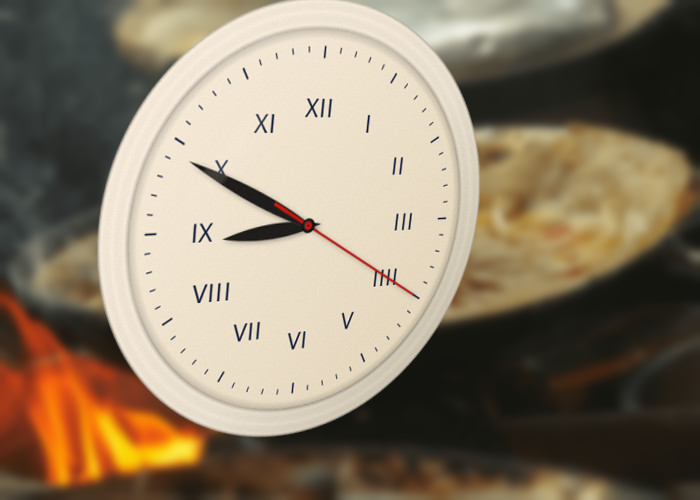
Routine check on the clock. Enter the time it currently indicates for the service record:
8:49:20
